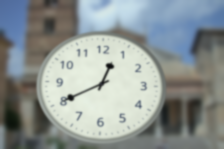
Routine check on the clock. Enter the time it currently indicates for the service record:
12:40
